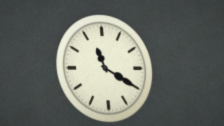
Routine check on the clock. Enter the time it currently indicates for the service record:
11:20
